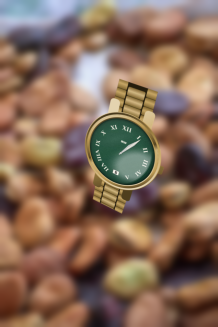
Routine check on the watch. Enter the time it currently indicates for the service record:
1:06
